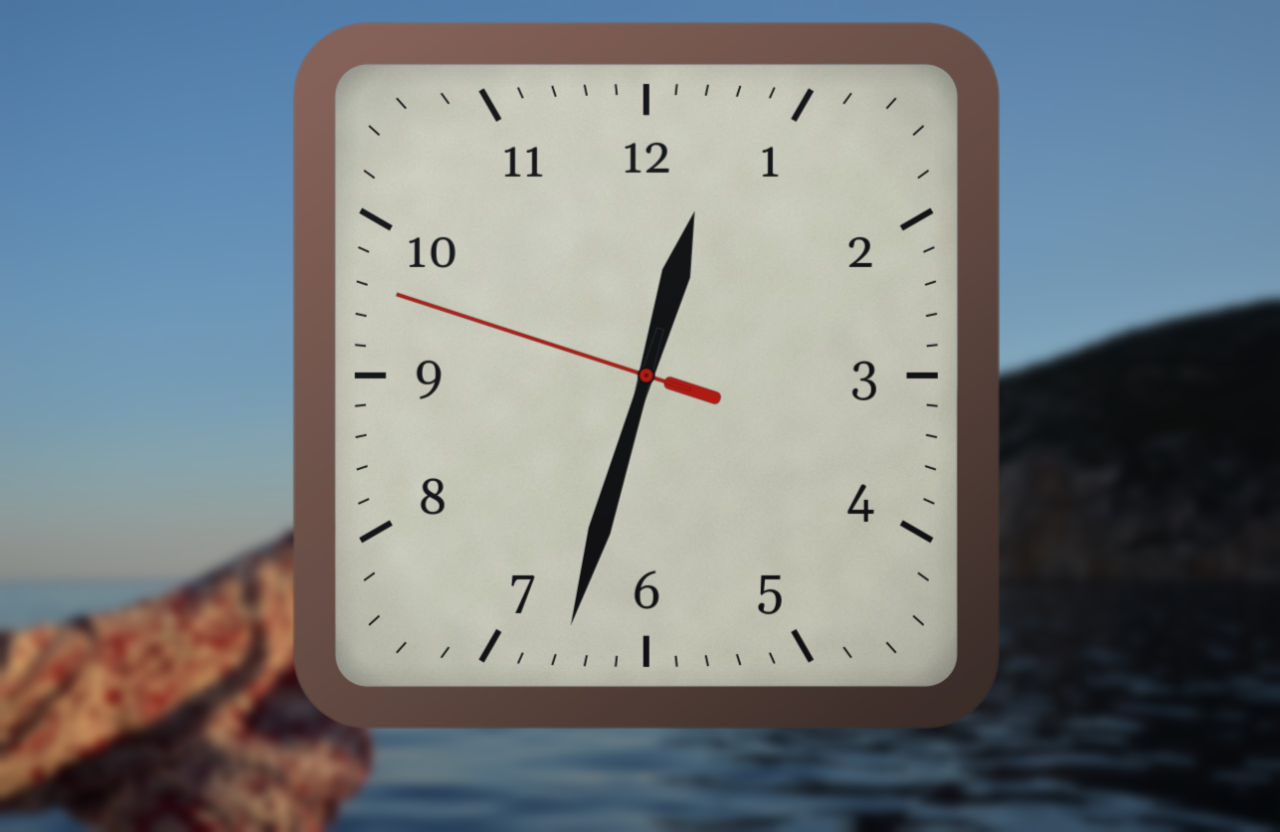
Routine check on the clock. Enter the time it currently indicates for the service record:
12:32:48
